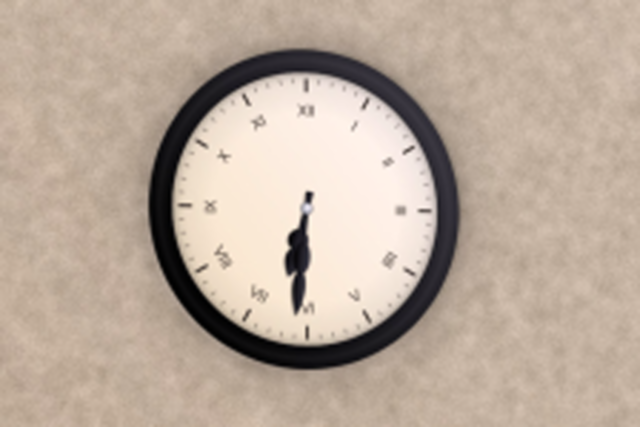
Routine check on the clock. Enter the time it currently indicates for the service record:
6:31
